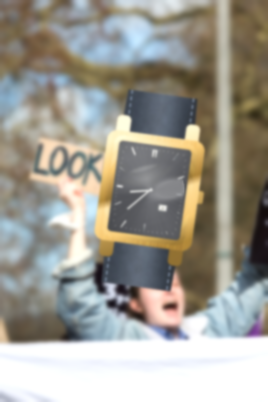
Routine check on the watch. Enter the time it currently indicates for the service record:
8:37
